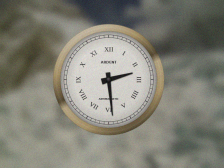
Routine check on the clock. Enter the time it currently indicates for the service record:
2:29
